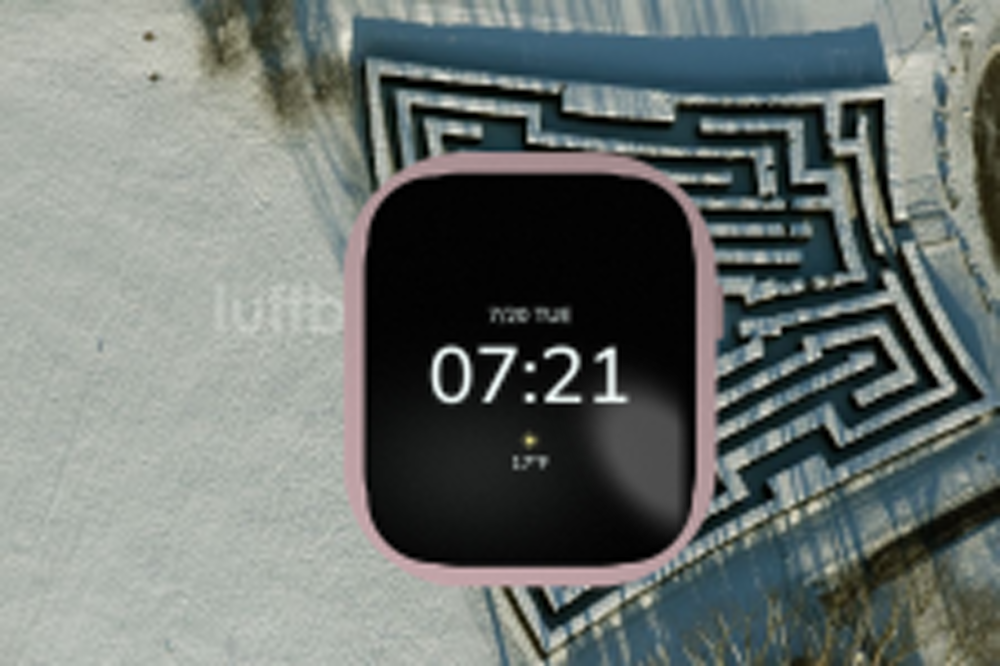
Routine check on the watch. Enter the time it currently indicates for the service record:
7:21
